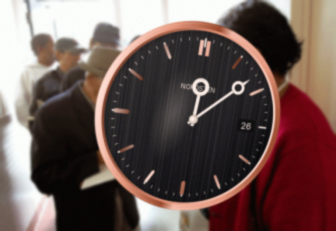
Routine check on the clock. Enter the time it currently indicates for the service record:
12:08
